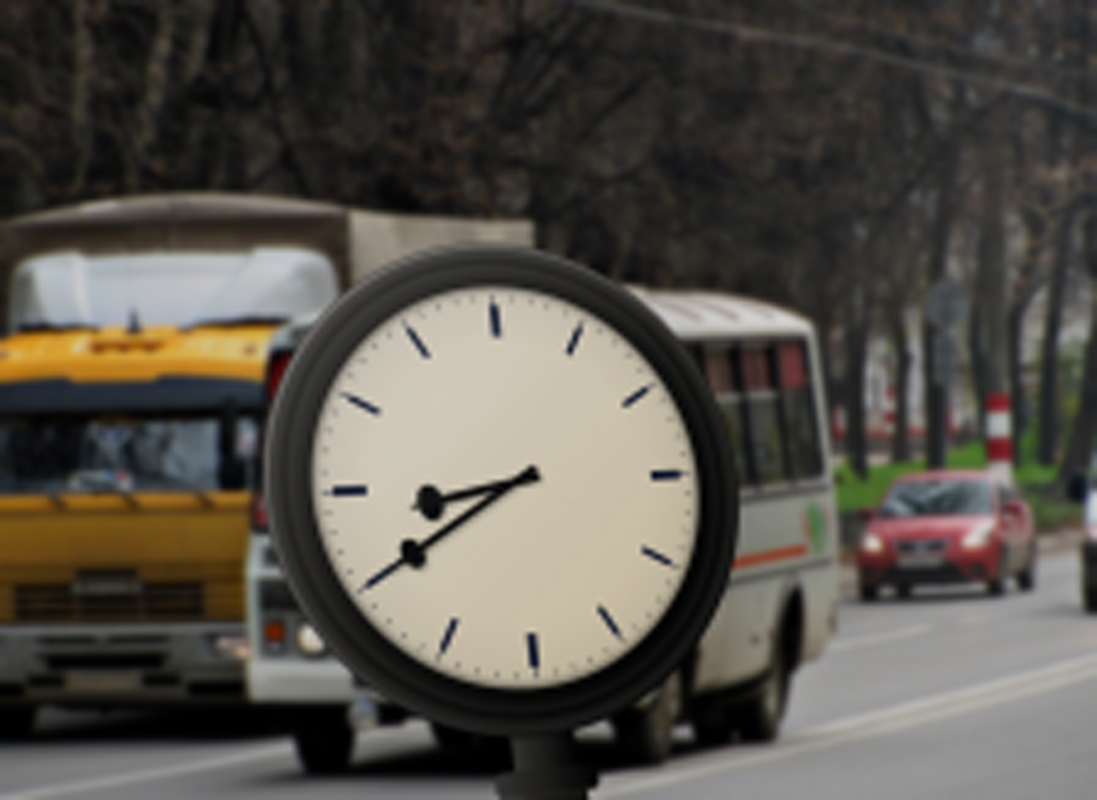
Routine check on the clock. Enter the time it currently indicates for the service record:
8:40
